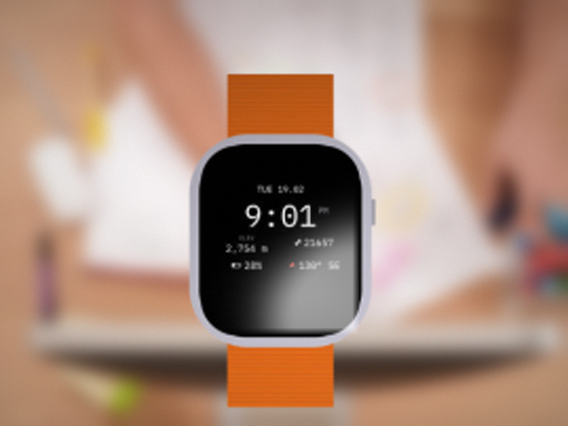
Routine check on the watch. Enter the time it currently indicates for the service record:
9:01
